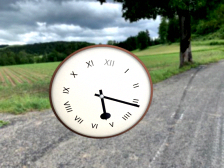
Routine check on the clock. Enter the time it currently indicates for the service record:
5:16
